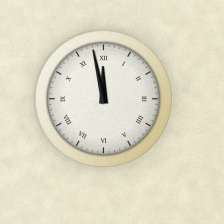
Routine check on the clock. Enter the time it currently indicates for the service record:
11:58
